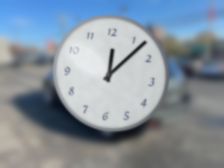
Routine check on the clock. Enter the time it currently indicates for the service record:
12:07
